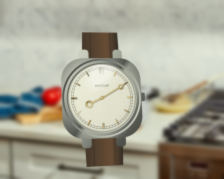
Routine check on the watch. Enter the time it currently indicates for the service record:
8:10
